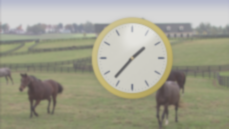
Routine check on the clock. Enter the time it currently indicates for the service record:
1:37
